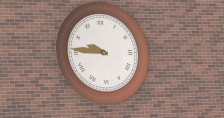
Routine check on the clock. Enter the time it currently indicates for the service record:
9:46
